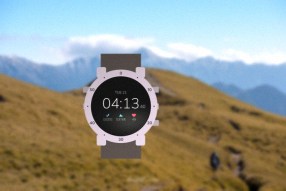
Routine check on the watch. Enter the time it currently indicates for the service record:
4:13
